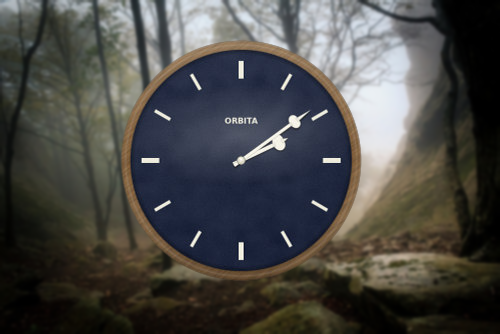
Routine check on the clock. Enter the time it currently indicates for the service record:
2:09
